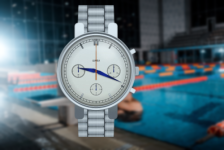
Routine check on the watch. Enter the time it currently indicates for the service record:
9:19
